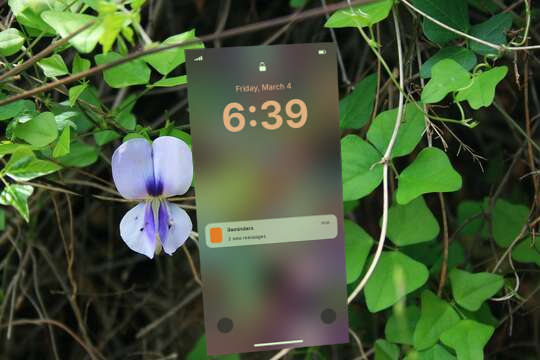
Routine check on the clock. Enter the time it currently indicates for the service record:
6:39
